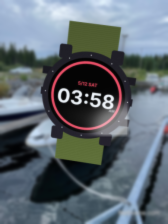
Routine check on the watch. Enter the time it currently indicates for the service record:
3:58
